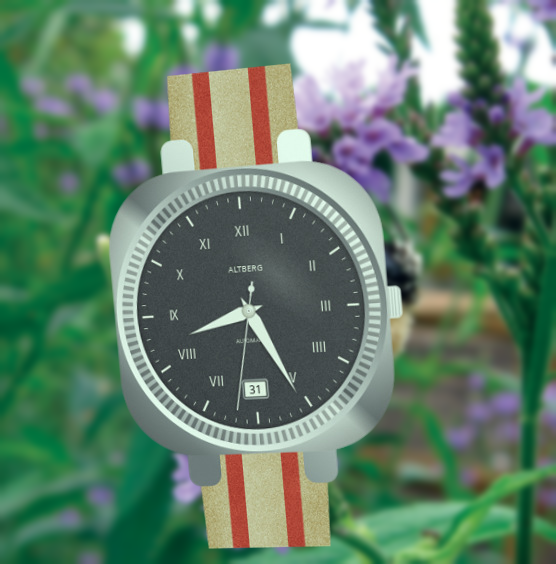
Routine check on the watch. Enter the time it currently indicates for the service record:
8:25:32
